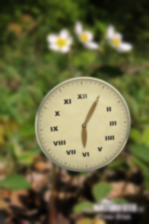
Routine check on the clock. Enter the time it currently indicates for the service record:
6:05
